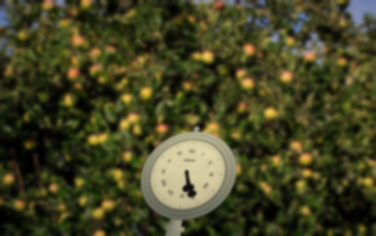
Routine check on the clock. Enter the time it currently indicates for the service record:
5:26
